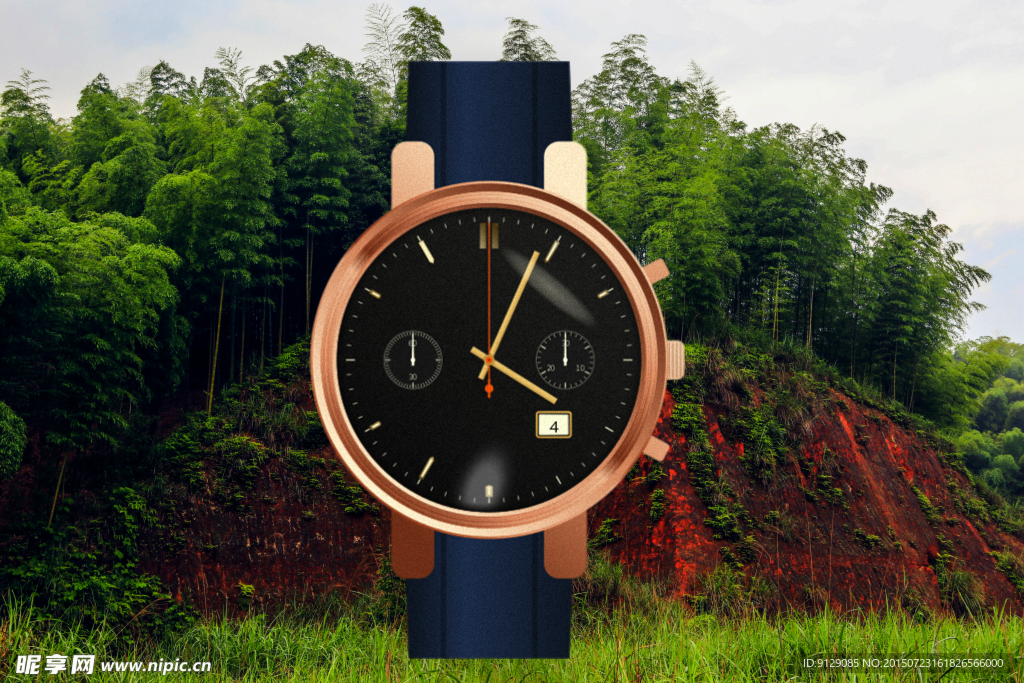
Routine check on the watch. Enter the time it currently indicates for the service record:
4:04
